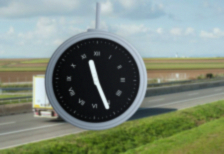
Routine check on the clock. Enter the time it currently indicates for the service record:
11:26
